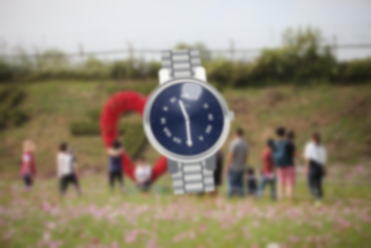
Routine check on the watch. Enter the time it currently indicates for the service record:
11:30
